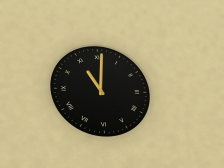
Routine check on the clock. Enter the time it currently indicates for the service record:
11:01
